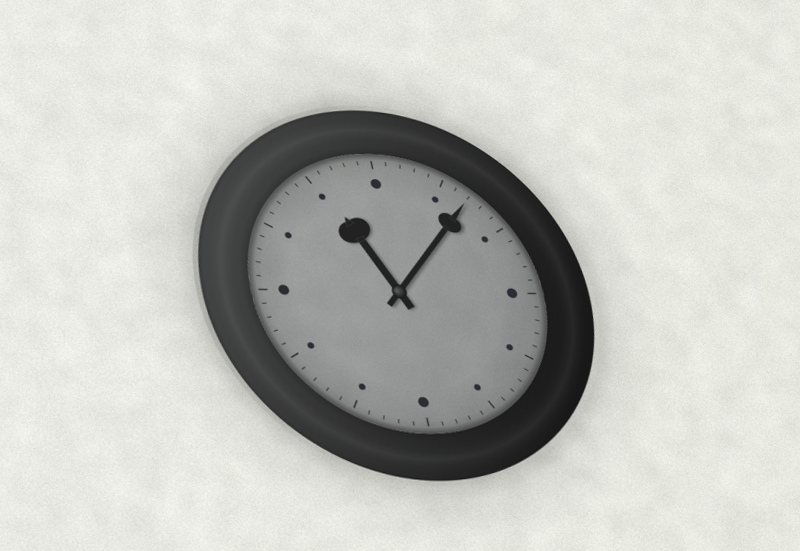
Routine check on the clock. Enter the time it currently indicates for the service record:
11:07
